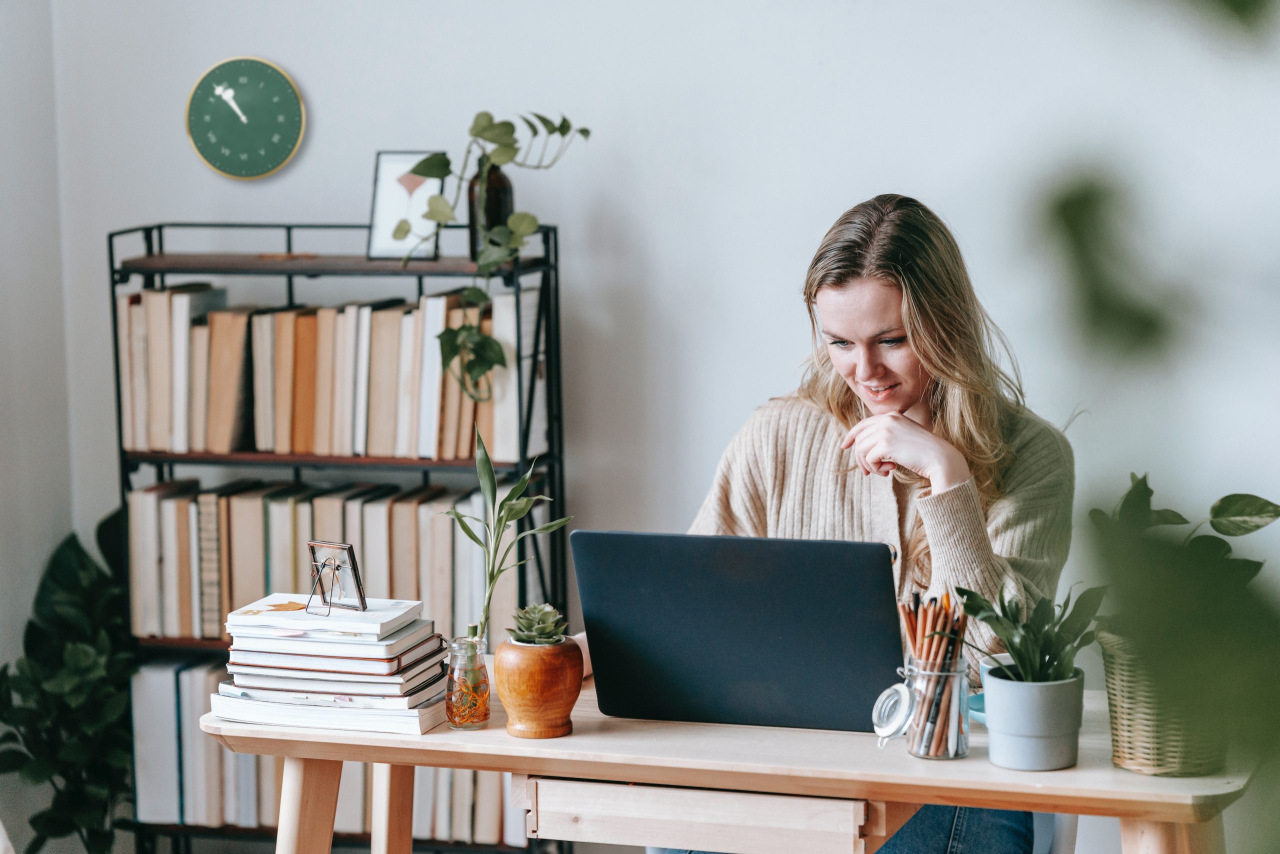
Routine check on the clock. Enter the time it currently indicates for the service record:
10:53
